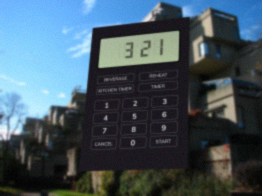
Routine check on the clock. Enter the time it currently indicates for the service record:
3:21
